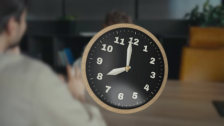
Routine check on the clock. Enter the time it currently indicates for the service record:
7:59
